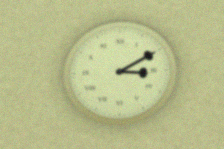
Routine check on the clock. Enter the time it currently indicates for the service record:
3:10
